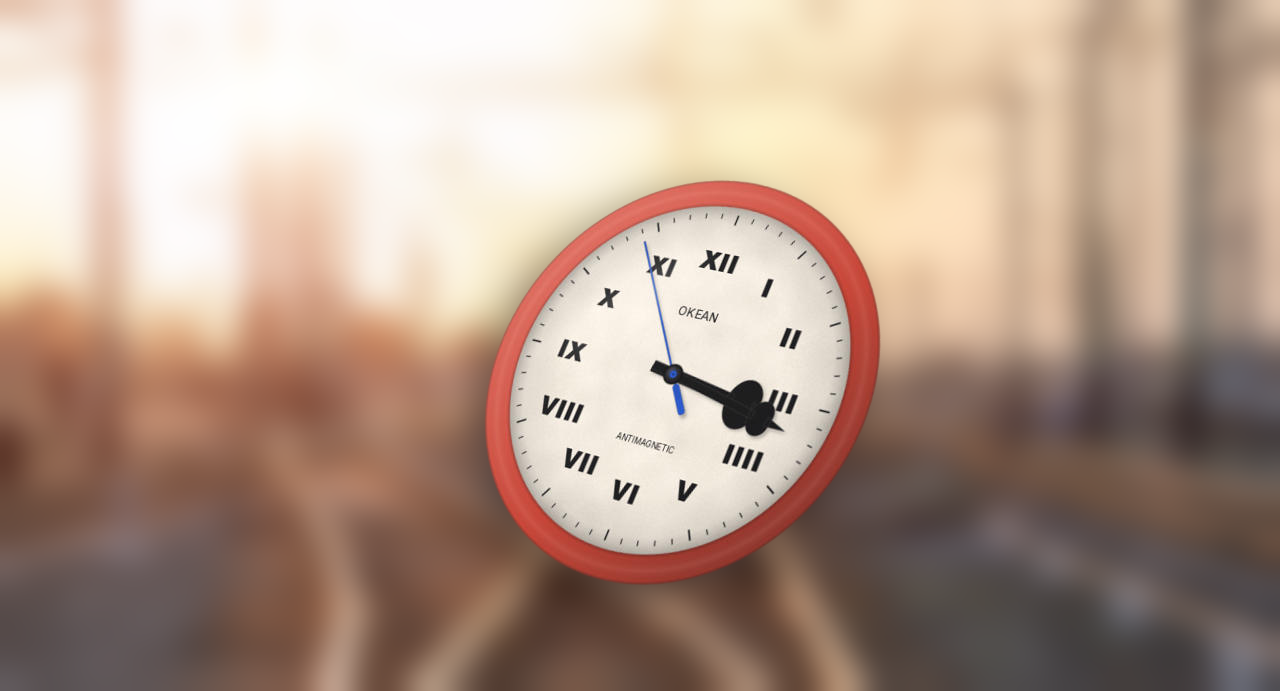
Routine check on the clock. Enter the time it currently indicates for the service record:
3:16:54
